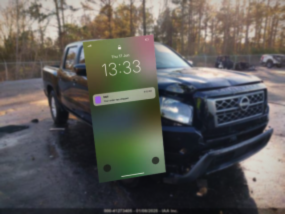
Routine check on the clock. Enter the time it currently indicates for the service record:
13:33
